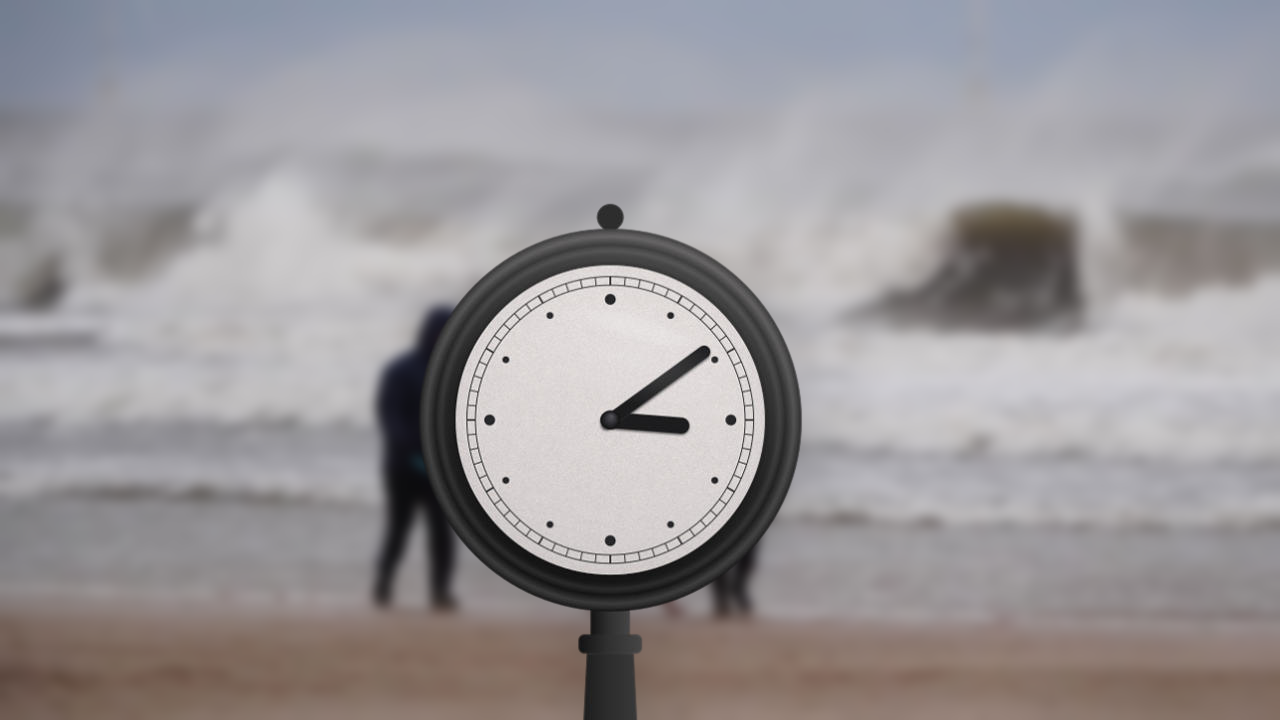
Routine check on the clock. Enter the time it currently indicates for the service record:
3:09
